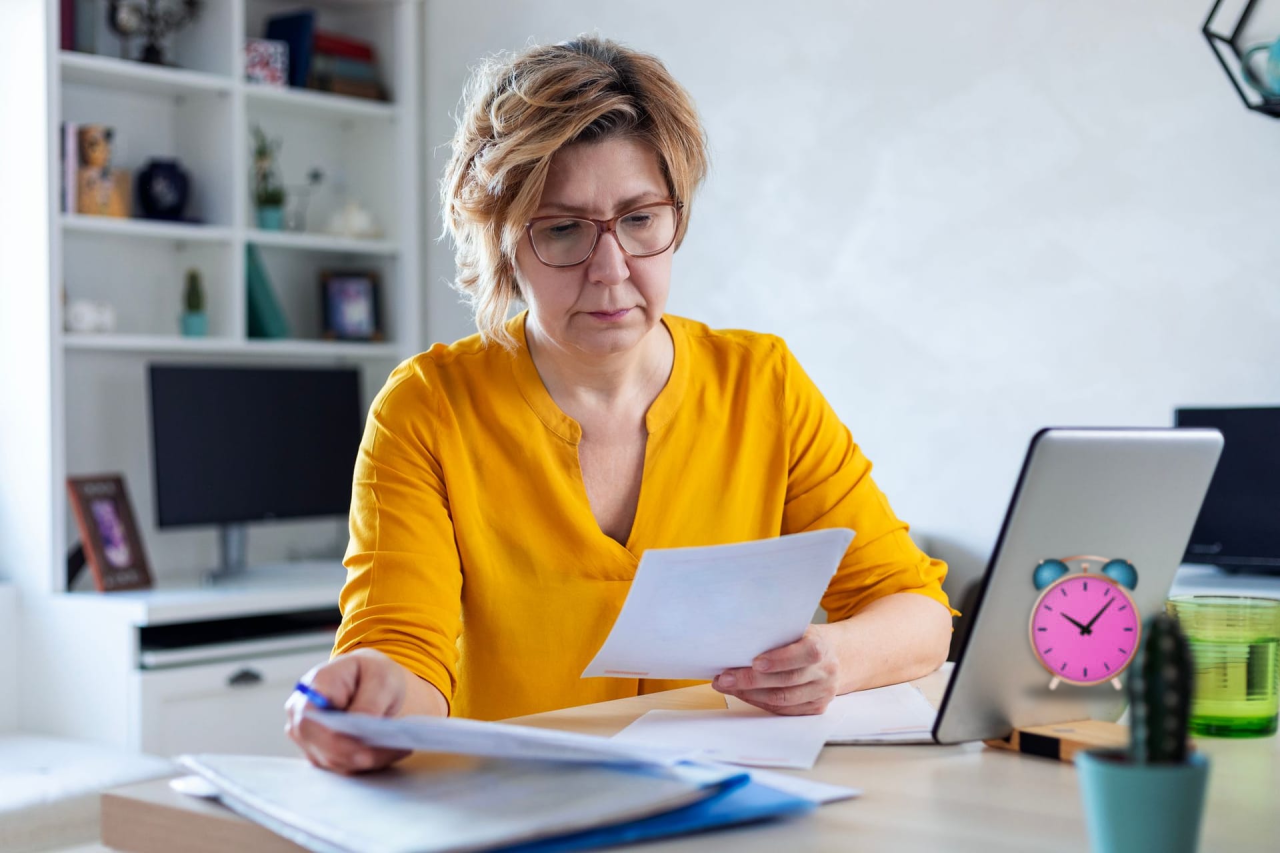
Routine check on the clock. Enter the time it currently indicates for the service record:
10:07
